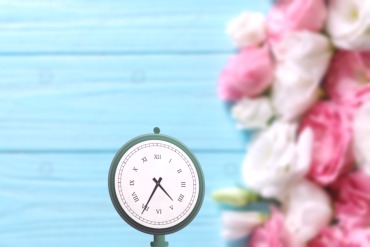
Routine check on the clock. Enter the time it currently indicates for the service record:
4:35
